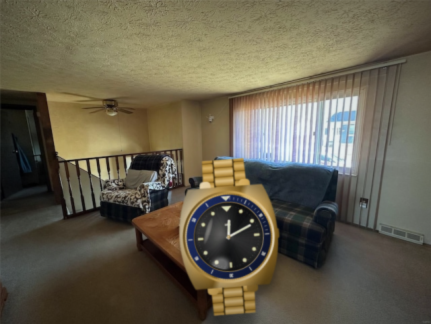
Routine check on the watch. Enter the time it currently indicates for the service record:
12:11
